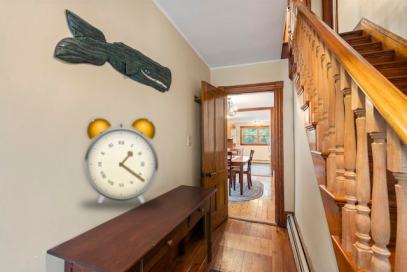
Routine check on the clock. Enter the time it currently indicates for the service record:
1:21
